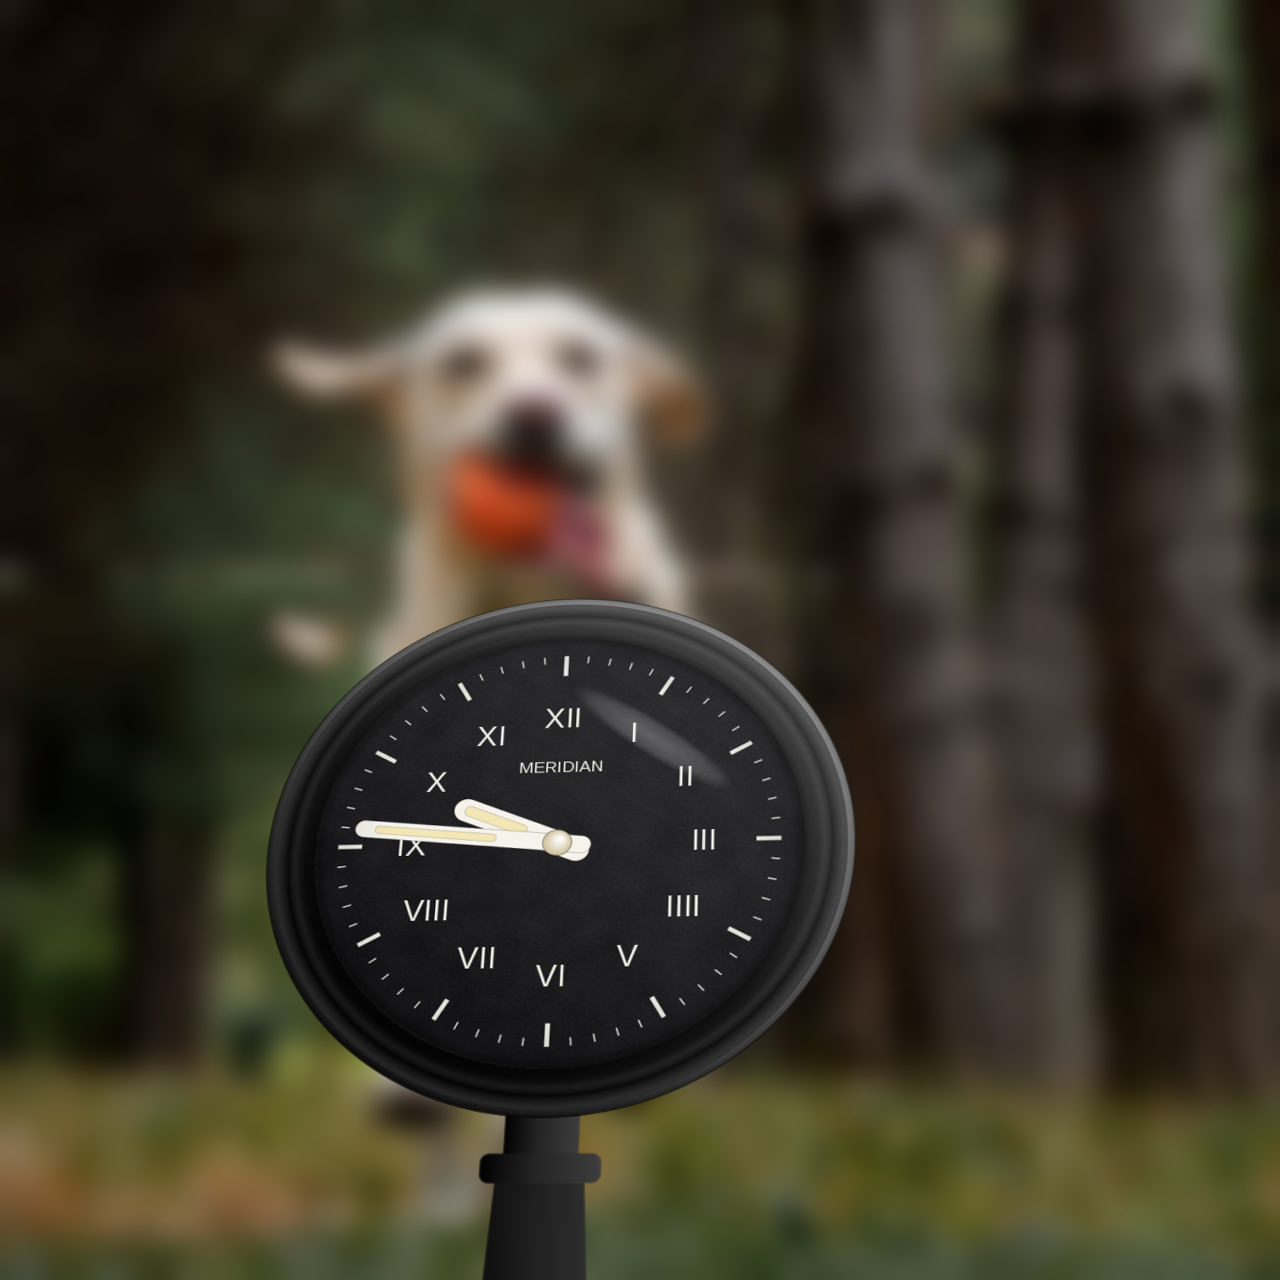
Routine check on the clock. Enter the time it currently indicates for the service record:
9:46
